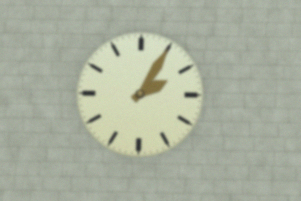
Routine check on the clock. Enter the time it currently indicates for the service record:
2:05
